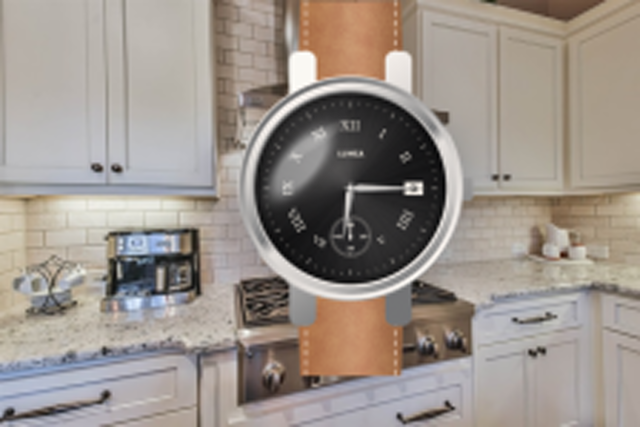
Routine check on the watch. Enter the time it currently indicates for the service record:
6:15
